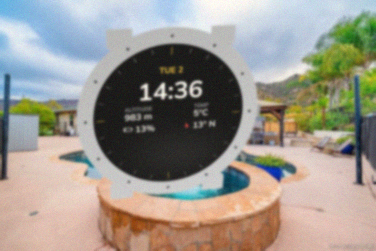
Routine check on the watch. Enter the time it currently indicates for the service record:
14:36
